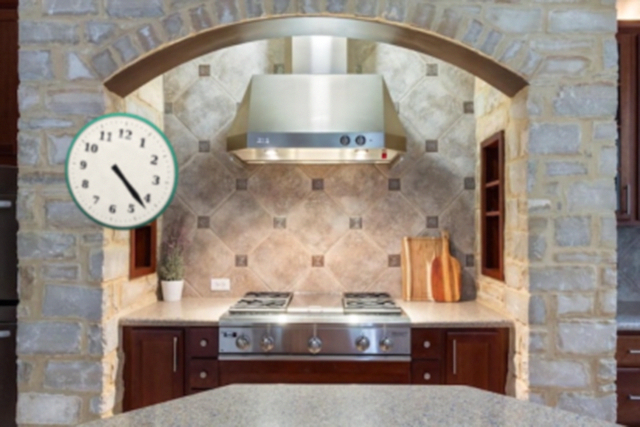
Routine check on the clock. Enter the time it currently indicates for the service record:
4:22
